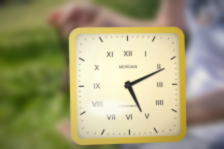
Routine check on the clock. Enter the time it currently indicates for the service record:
5:11
